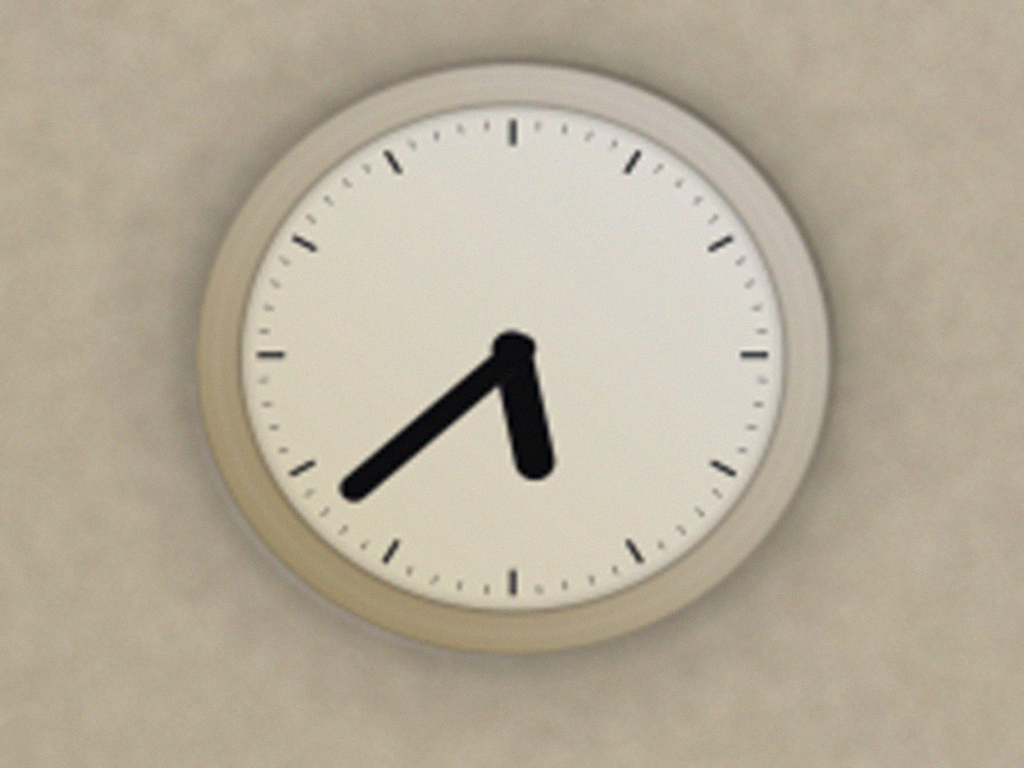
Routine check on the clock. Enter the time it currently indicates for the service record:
5:38
